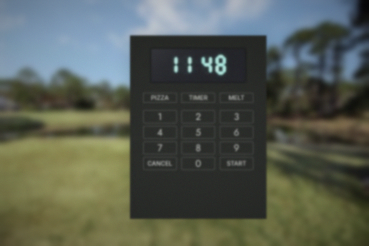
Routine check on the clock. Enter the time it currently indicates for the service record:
11:48
